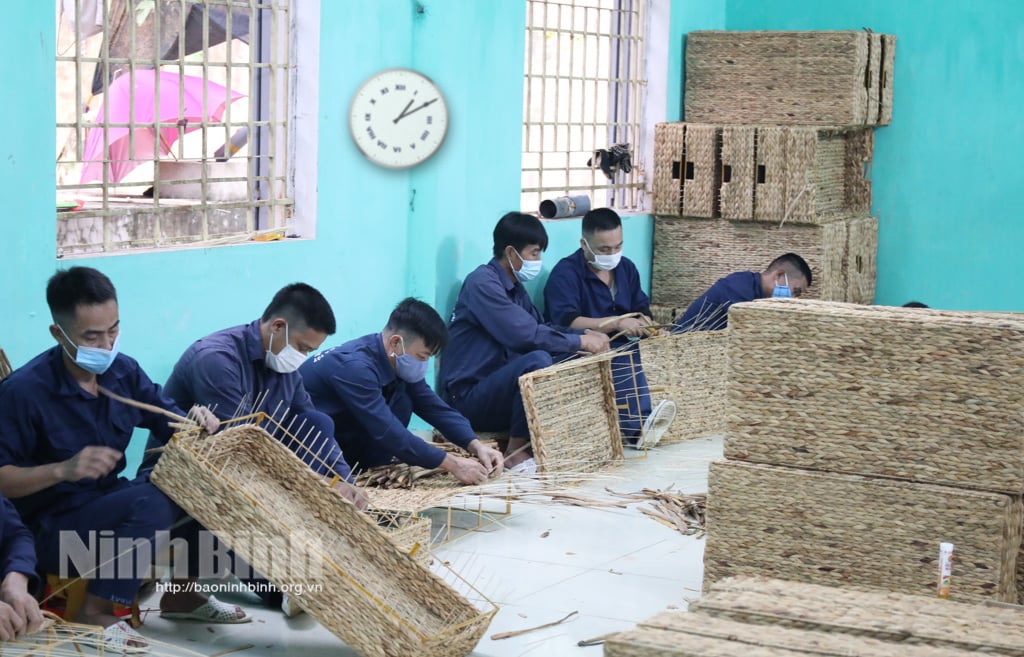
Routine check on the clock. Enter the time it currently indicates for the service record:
1:10
